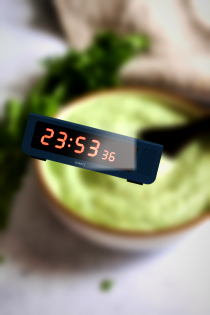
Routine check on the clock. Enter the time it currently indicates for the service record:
23:53:36
